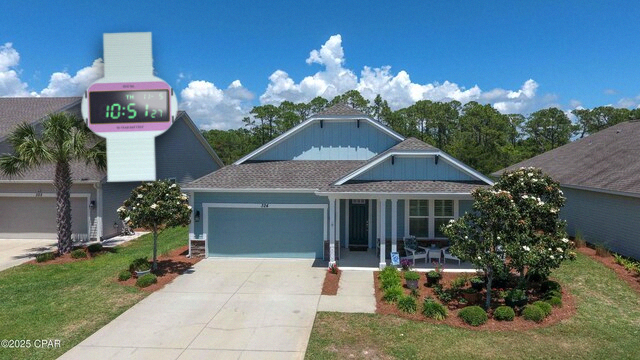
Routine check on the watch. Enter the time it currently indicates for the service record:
10:51
